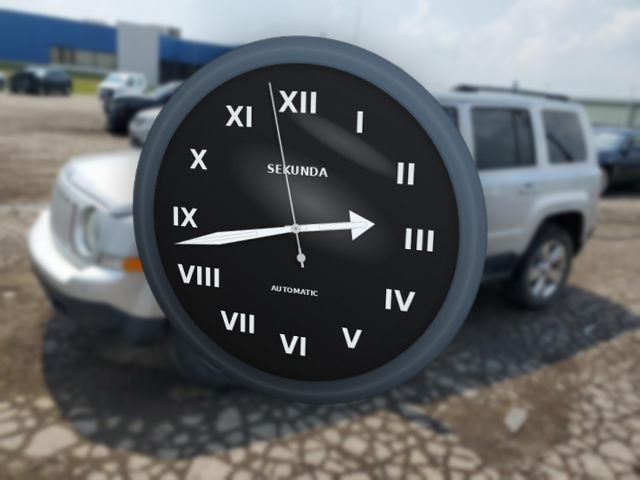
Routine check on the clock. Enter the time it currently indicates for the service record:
2:42:58
